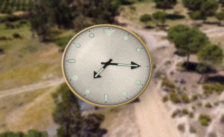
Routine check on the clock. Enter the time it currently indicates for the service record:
7:15
